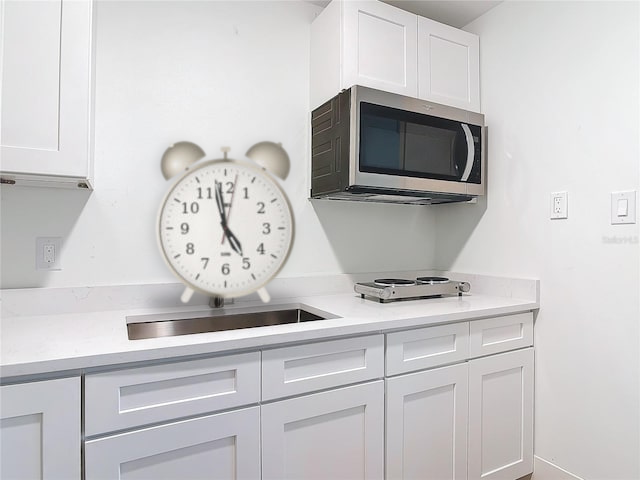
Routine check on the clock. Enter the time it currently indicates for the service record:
4:58:02
